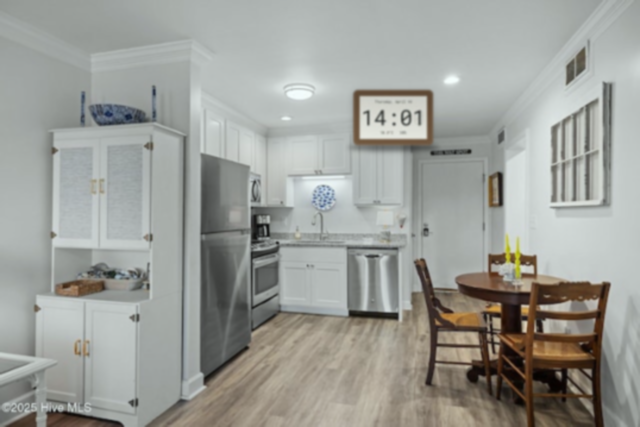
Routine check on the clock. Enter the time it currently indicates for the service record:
14:01
